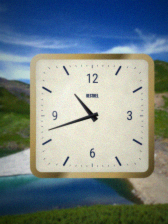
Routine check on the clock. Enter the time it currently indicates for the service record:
10:42
